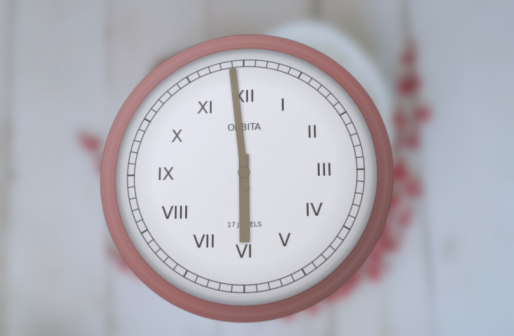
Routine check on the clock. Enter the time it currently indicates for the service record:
5:59
